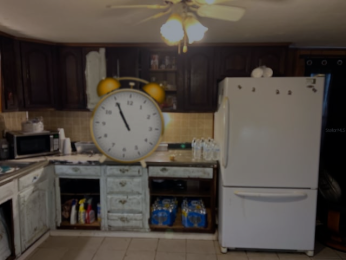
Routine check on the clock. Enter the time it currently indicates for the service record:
10:55
